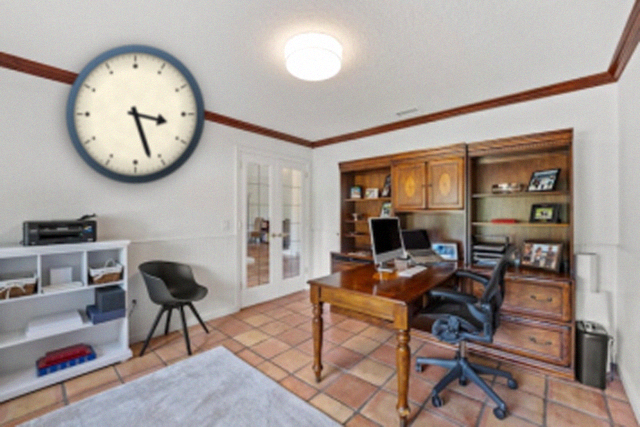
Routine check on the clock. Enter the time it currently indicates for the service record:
3:27
